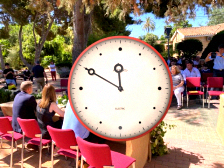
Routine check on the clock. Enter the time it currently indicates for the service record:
11:50
